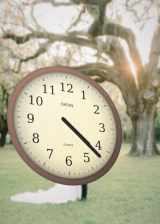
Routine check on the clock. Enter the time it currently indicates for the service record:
4:22
